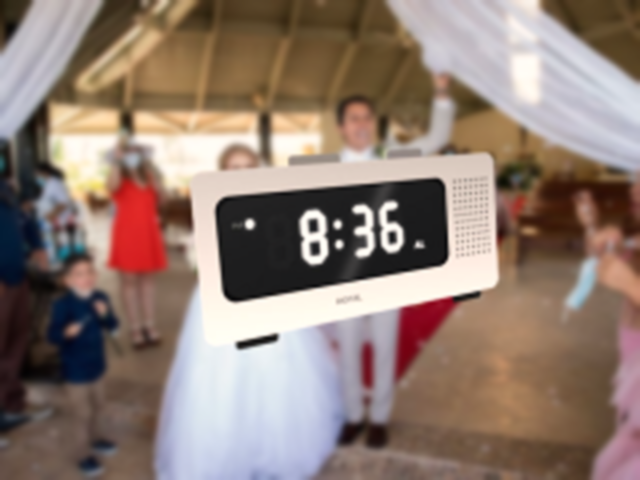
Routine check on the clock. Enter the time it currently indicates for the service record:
8:36
